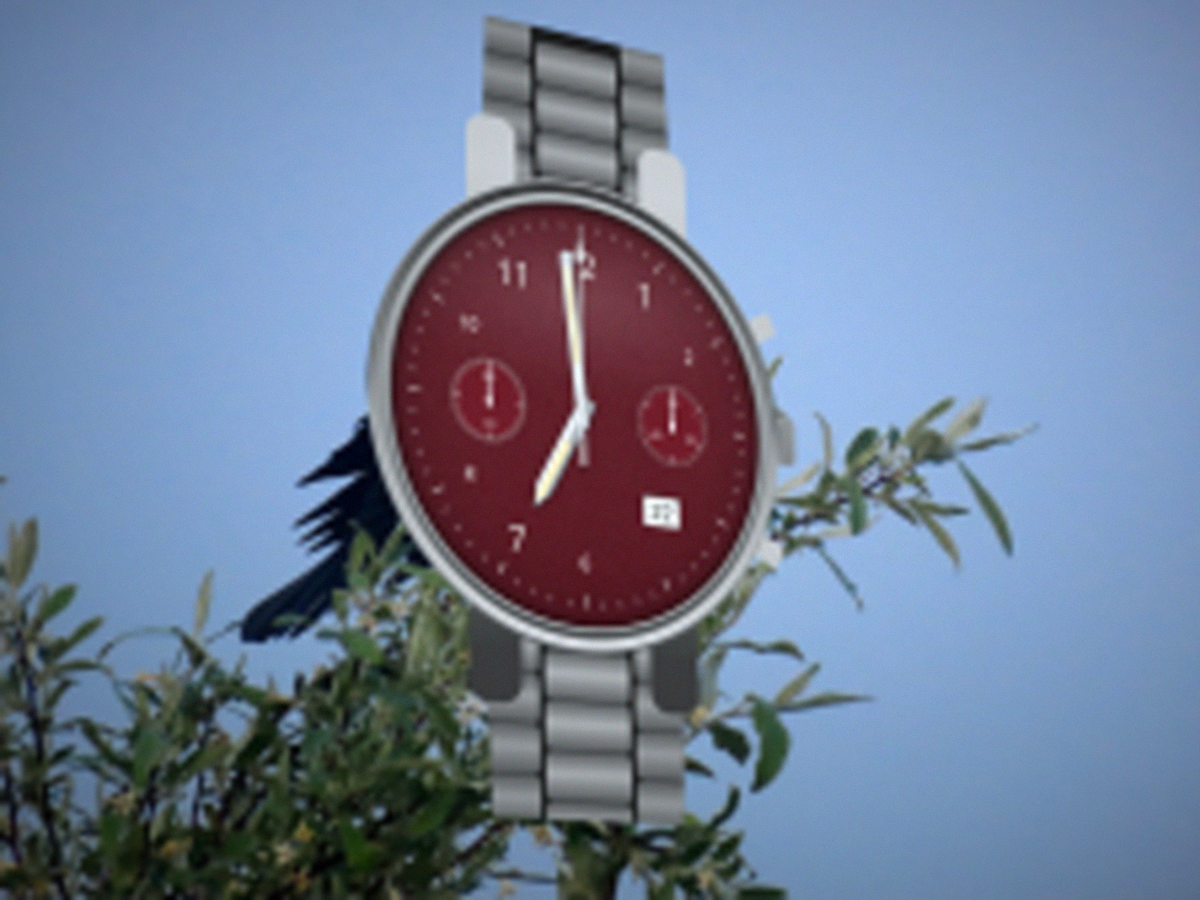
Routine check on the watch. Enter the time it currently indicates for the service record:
6:59
